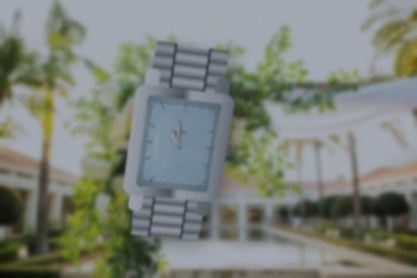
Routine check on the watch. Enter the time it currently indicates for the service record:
10:59
